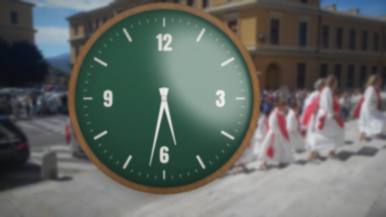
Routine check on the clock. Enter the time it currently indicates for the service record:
5:32
